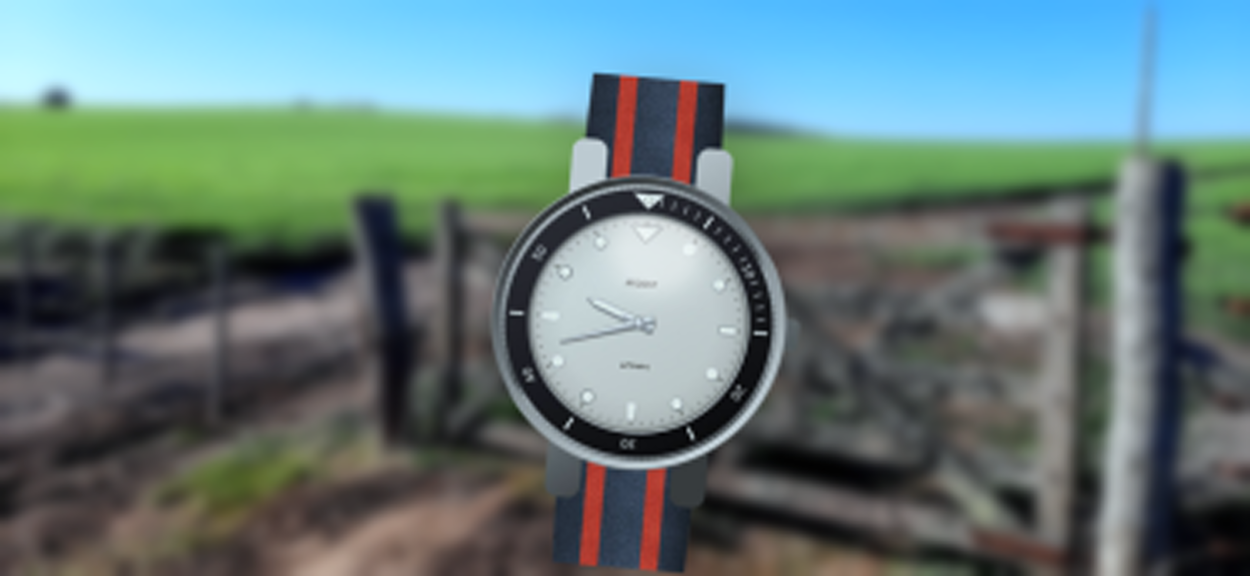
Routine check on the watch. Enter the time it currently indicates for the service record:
9:42
